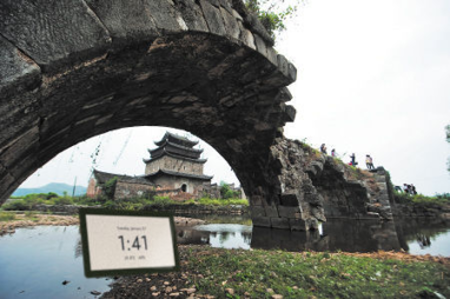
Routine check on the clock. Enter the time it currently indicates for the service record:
1:41
